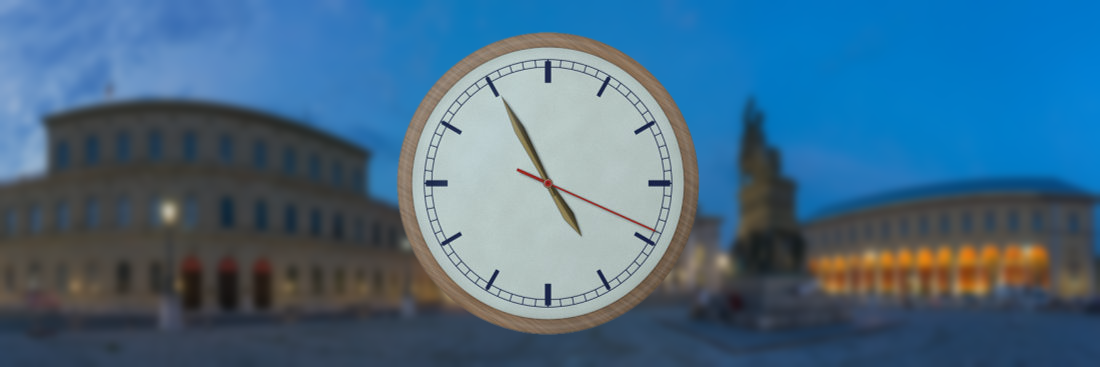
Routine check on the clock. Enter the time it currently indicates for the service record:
4:55:19
